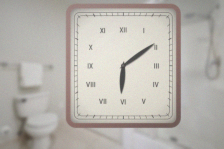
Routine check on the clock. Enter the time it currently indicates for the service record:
6:09
